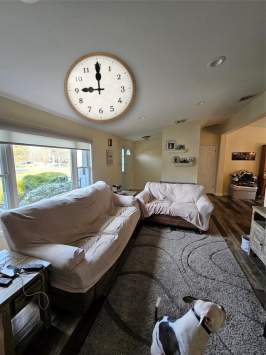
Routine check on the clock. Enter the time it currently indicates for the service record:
9:00
